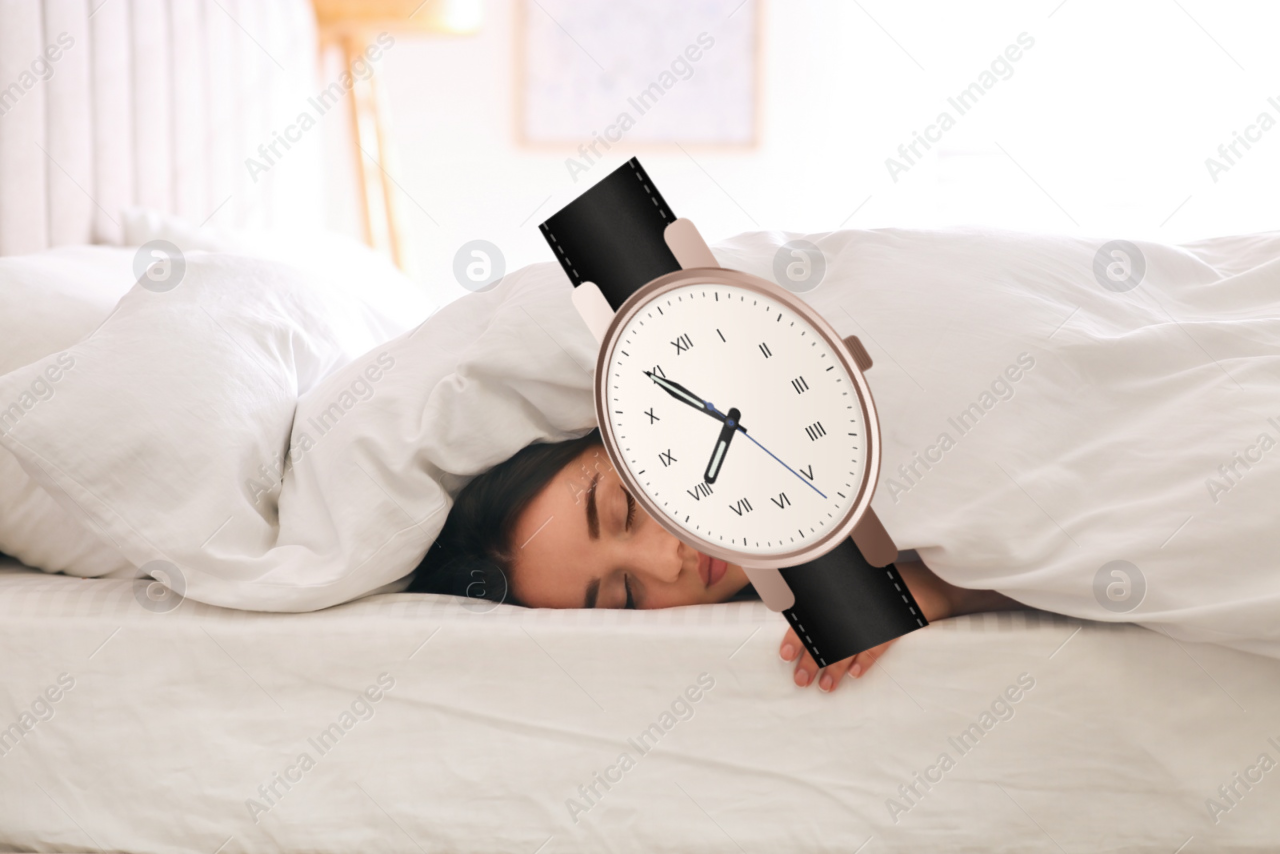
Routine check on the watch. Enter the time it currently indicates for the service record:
7:54:26
